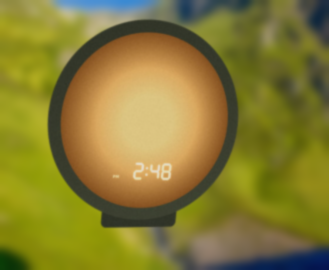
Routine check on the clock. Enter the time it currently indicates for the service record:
2:48
